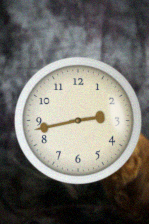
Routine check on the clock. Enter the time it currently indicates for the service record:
2:43
